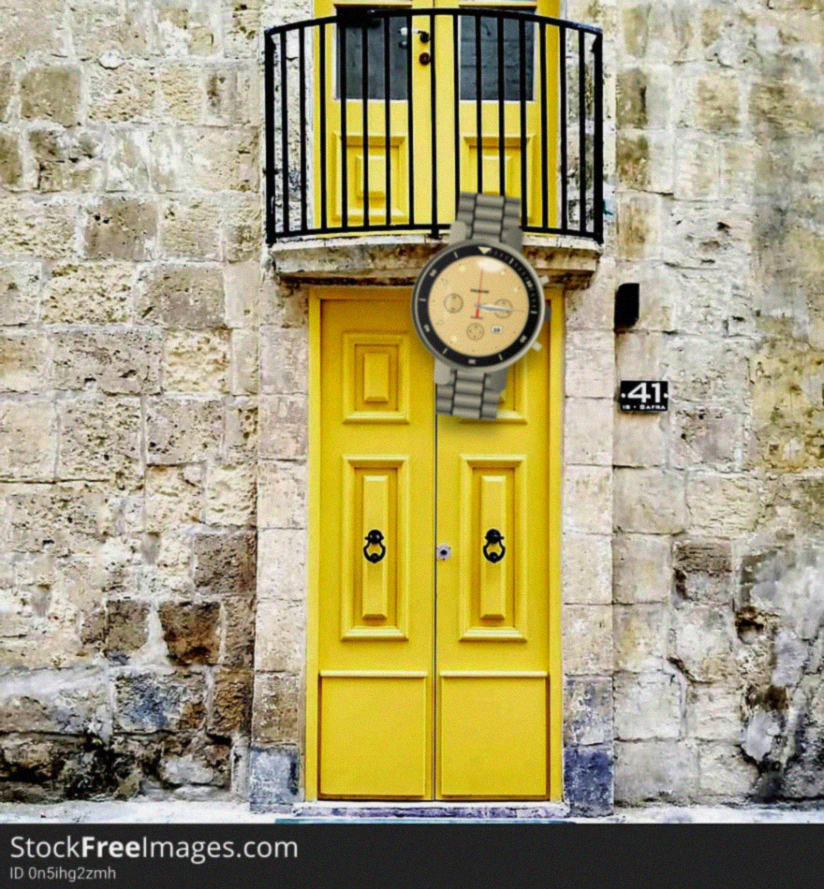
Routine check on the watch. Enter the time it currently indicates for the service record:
3:15
